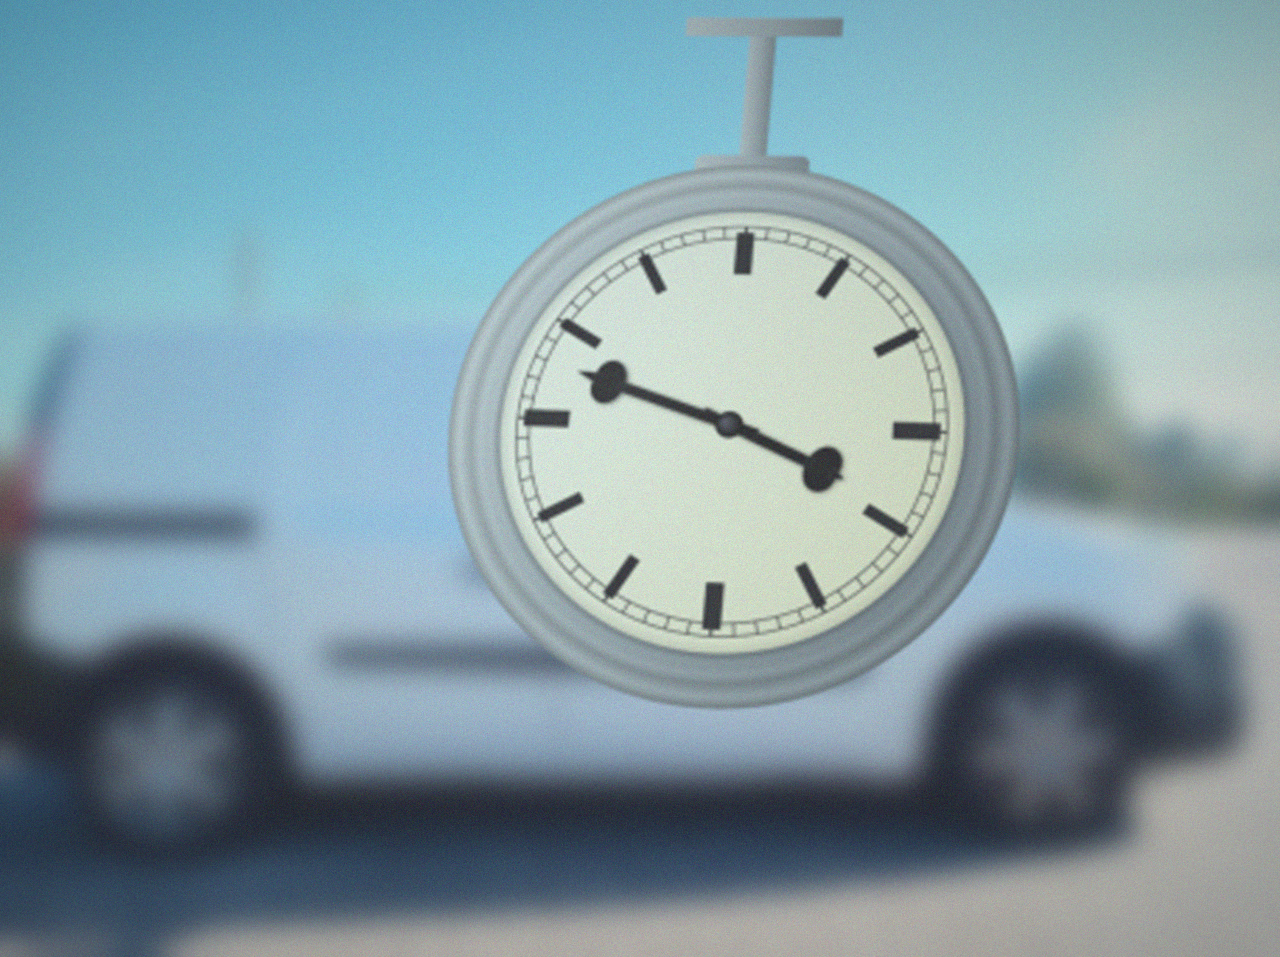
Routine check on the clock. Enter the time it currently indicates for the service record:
3:48
